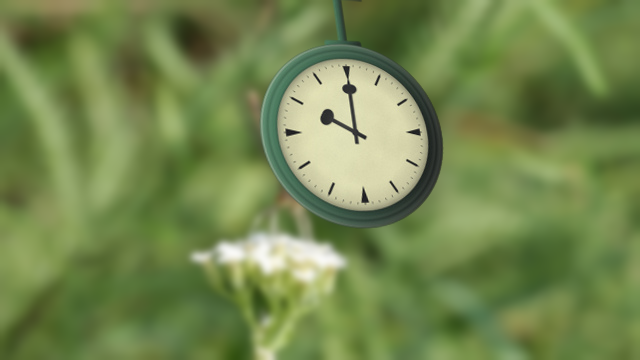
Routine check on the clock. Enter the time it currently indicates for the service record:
10:00
